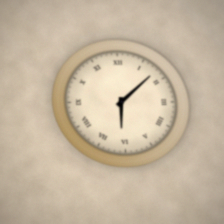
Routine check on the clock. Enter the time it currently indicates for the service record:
6:08
